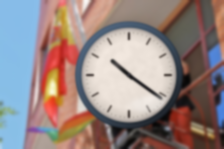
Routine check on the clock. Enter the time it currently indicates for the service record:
10:21
